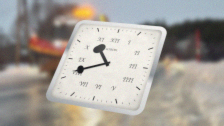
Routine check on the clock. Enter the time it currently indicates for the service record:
10:41
